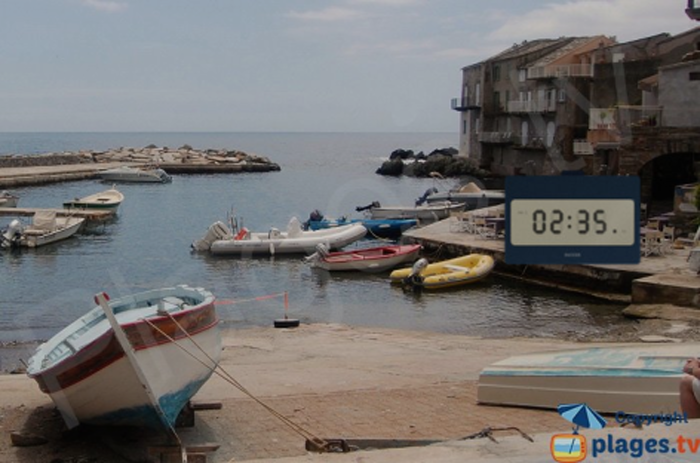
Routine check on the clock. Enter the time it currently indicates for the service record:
2:35
